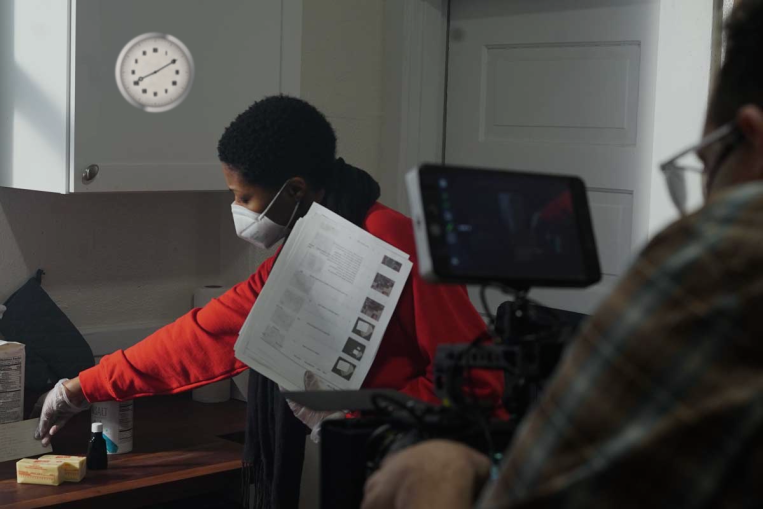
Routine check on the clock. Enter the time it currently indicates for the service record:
8:10
